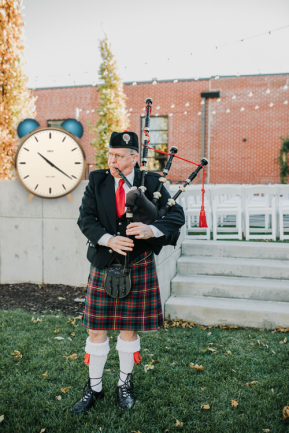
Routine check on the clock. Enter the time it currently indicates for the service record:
10:21
